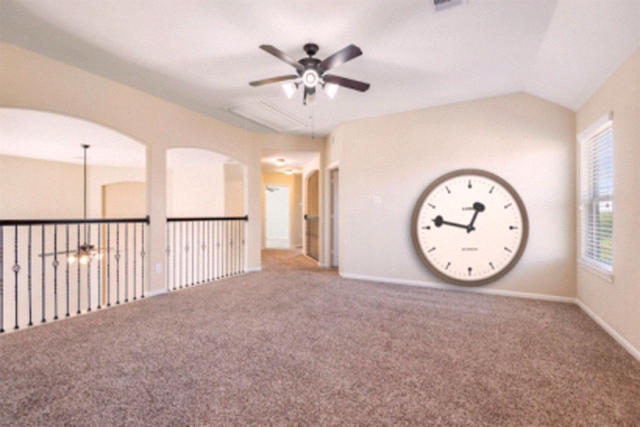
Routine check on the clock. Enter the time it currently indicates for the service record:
12:47
